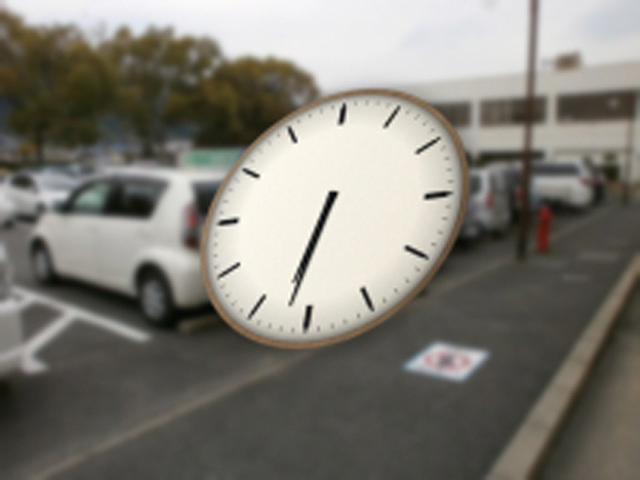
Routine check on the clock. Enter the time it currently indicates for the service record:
6:32
